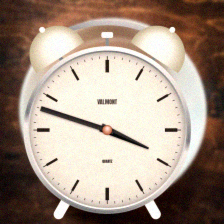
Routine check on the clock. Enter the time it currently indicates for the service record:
3:48
